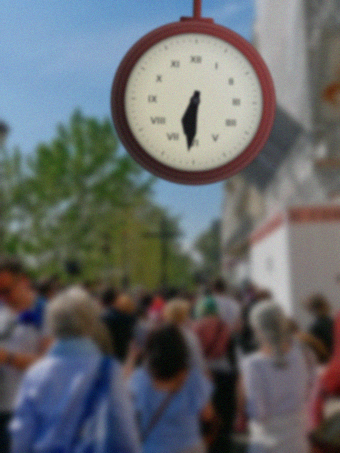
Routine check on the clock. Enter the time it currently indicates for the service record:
6:31
